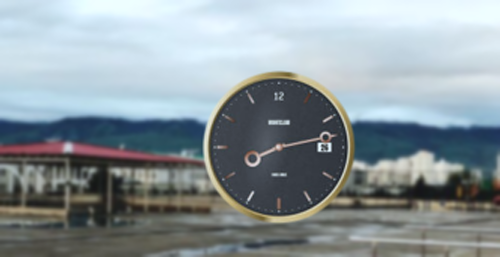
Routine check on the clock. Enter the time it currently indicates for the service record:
8:13
